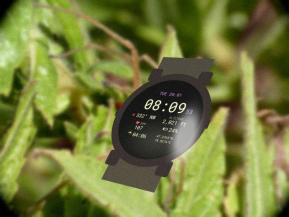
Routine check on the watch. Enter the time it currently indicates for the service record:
8:09
